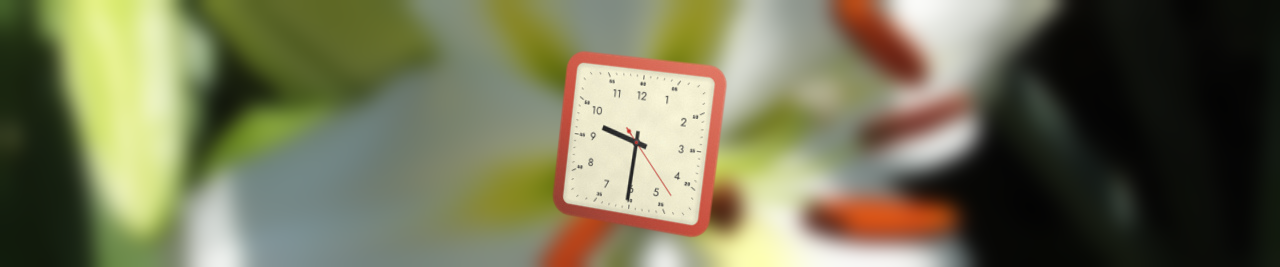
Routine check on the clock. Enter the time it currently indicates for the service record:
9:30:23
